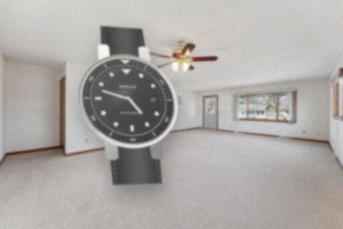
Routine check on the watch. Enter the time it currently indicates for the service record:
4:48
